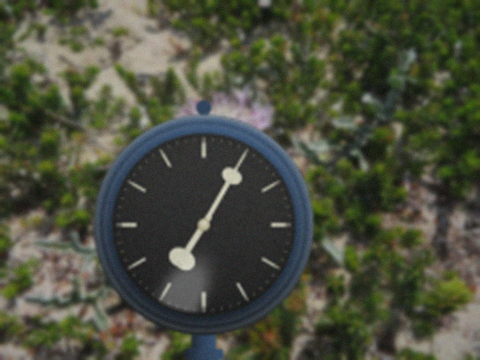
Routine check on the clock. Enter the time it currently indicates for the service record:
7:05
